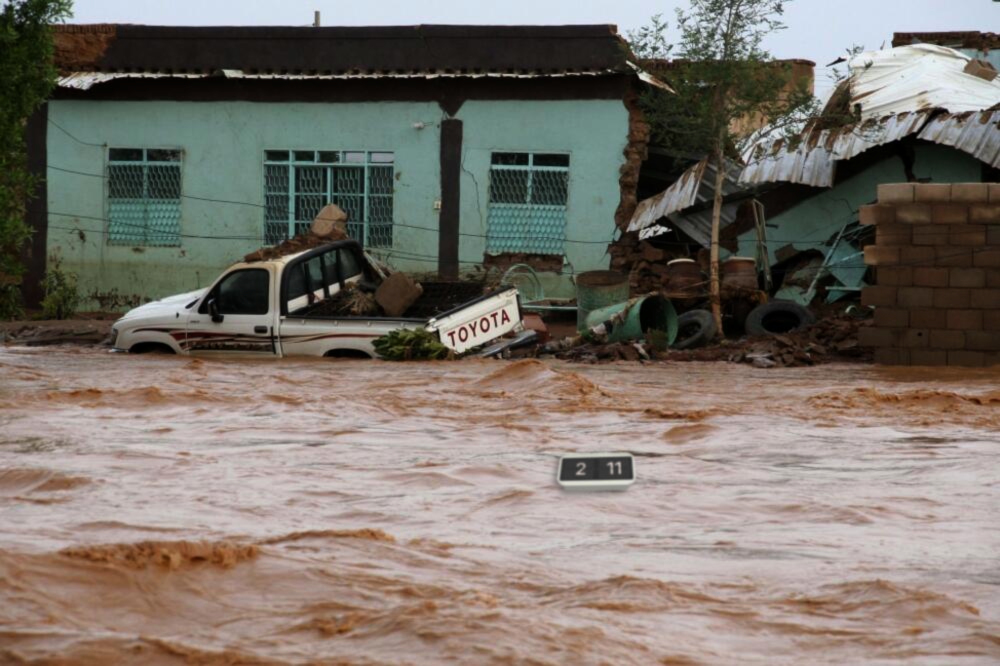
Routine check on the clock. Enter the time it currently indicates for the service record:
2:11
